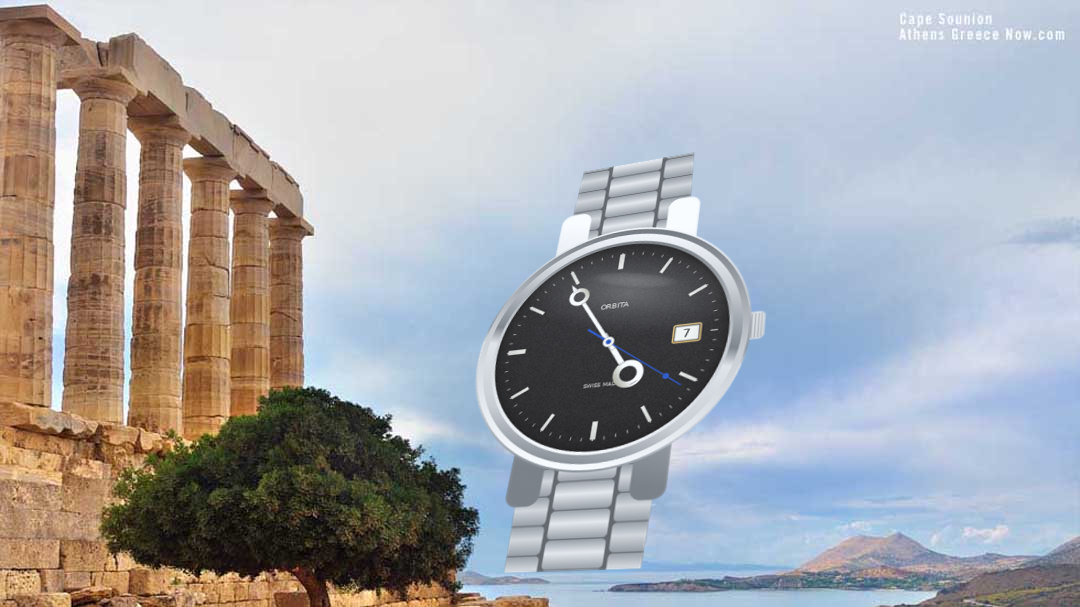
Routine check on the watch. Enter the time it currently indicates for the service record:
4:54:21
